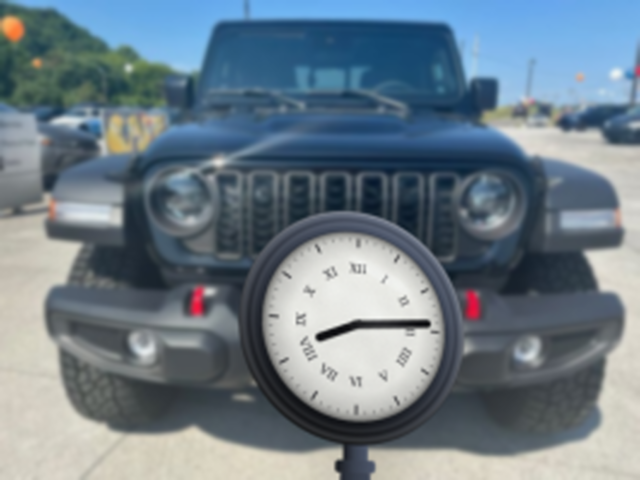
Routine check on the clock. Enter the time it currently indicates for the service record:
8:14
